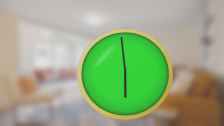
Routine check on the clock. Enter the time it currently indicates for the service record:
5:59
